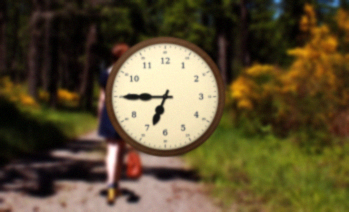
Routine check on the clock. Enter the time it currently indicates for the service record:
6:45
